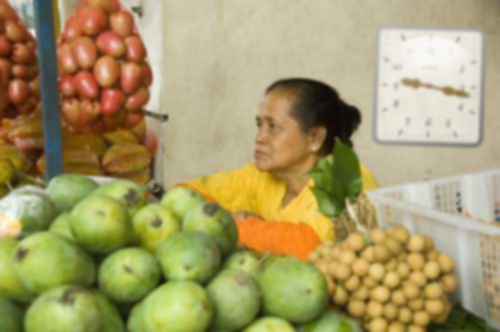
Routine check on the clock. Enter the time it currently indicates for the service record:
9:17
